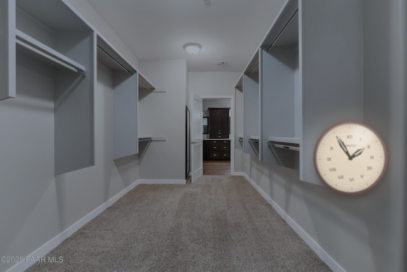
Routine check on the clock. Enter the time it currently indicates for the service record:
1:55
